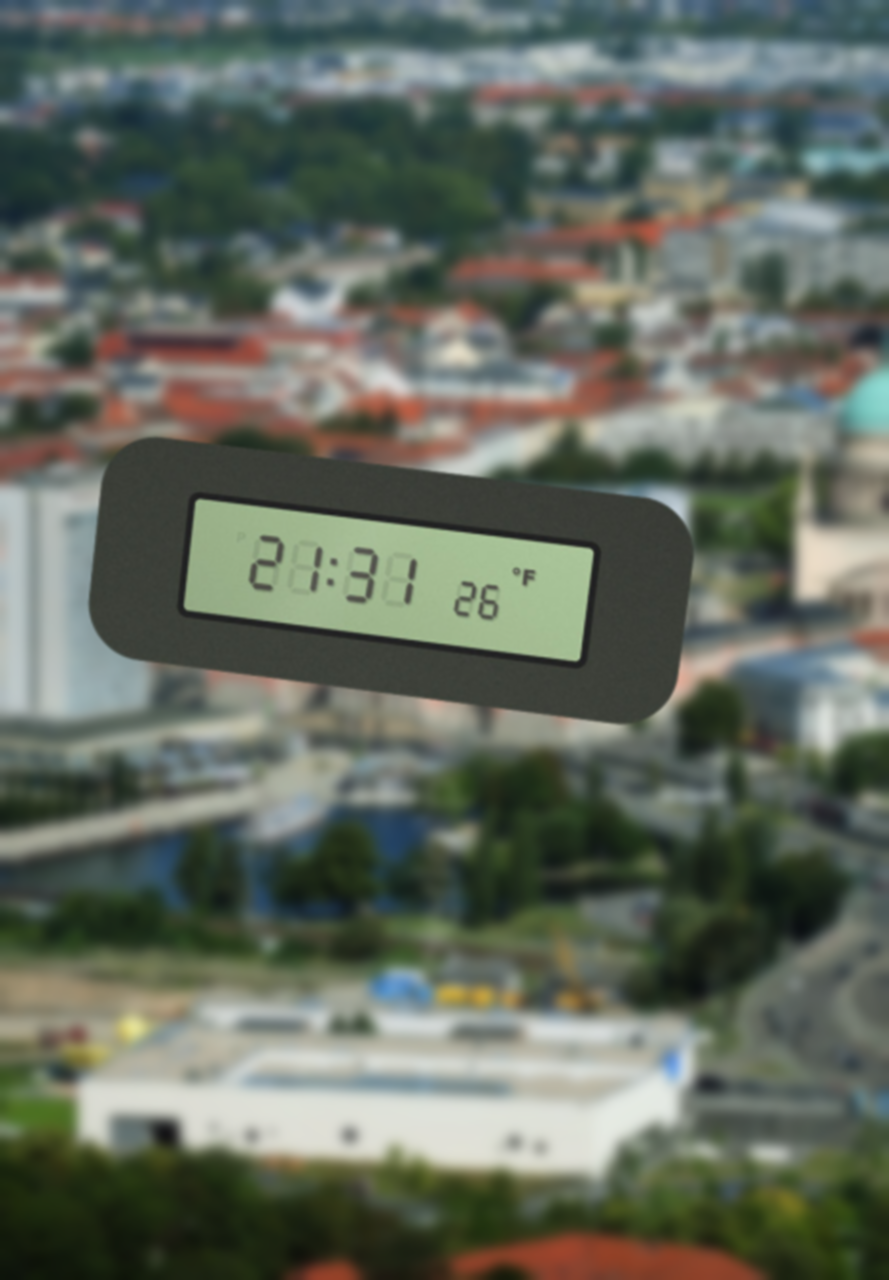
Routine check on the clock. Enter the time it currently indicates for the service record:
21:31
